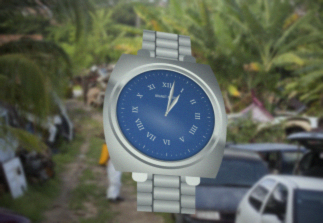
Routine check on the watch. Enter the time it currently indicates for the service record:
1:02
